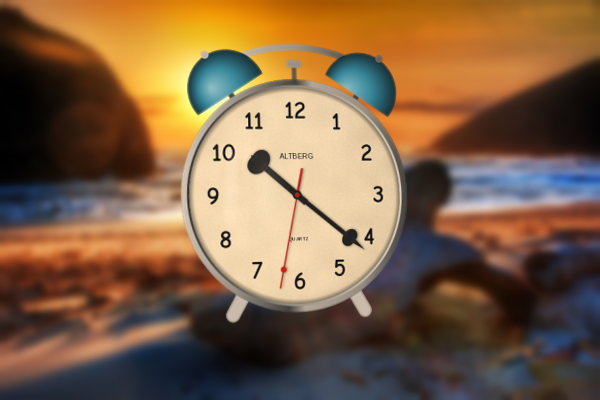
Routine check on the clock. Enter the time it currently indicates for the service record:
10:21:32
